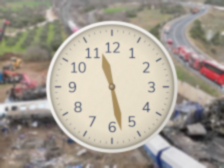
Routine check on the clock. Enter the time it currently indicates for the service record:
11:28
